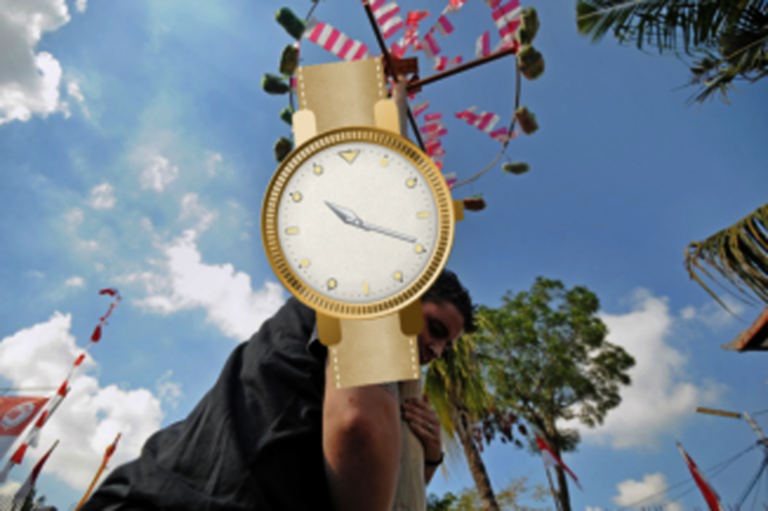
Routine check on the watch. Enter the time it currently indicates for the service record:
10:19
